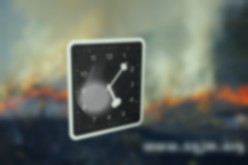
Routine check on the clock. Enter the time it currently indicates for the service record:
5:07
